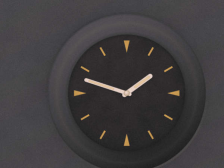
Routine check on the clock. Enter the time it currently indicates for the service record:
1:48
